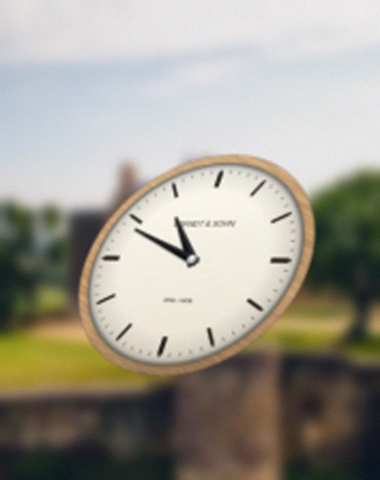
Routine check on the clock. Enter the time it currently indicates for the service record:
10:49
